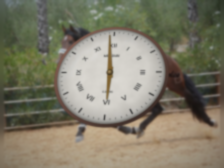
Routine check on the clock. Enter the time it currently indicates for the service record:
5:59
